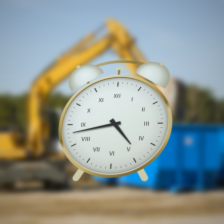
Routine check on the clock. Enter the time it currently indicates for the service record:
4:43
